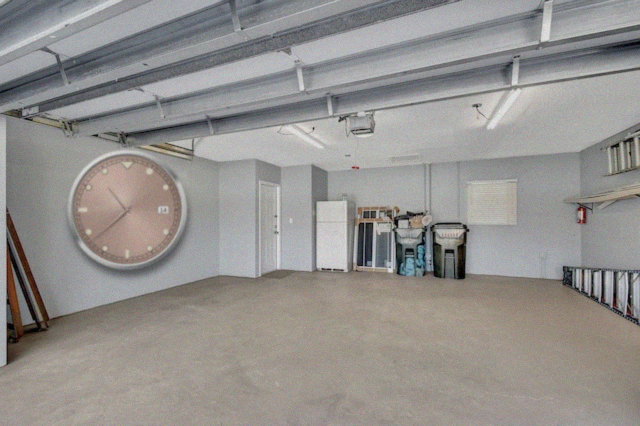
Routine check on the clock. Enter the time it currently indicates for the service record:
10:38
